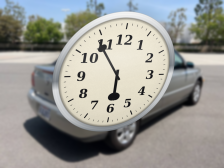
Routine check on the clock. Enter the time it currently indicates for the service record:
5:54
